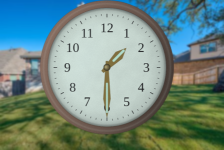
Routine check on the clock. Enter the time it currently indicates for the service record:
1:30
